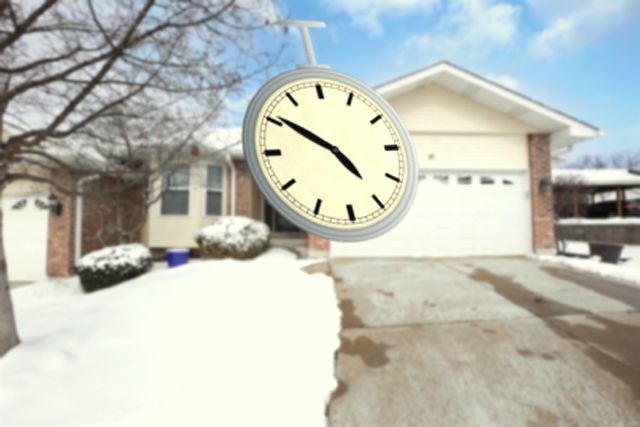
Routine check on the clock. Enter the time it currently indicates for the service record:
4:51
